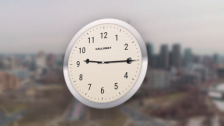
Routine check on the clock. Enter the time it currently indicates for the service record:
9:15
